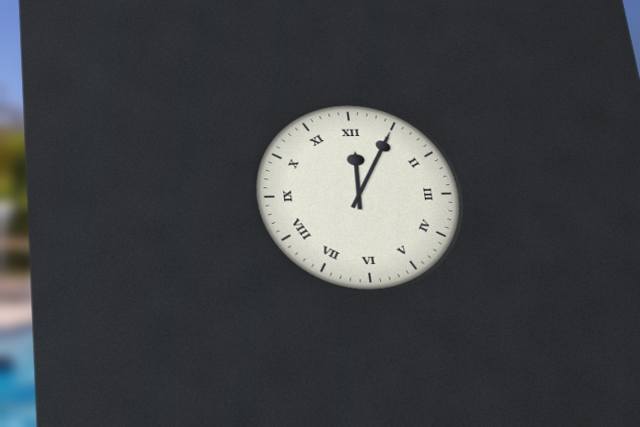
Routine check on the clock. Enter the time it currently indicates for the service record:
12:05
